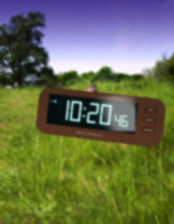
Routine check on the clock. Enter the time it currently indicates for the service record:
10:20:46
